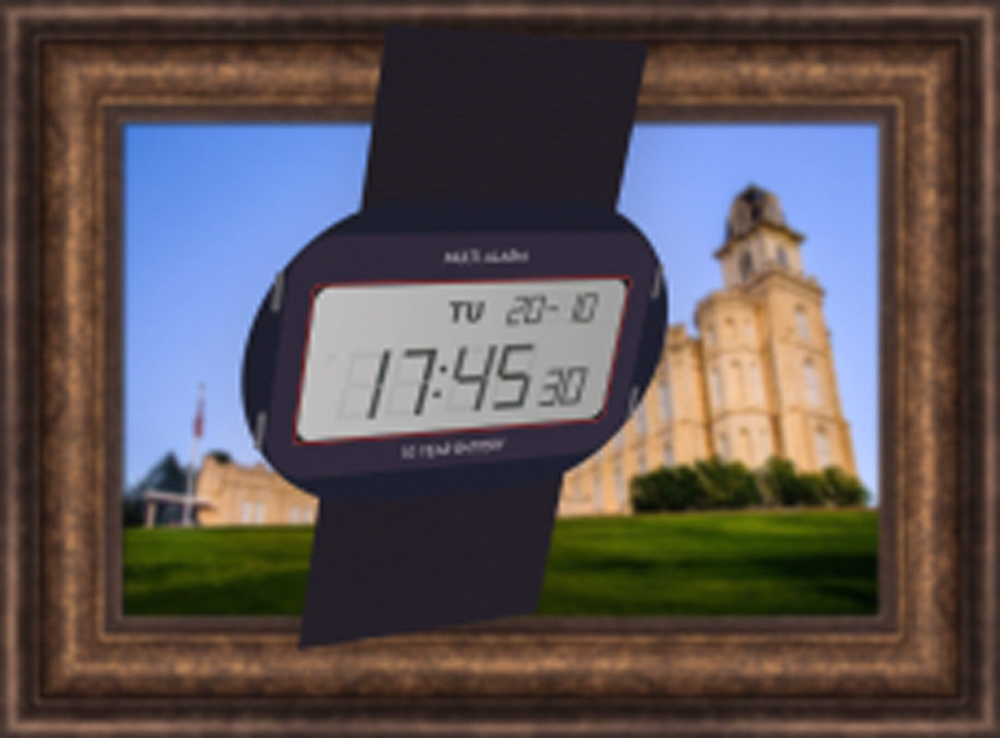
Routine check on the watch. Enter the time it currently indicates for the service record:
17:45:30
